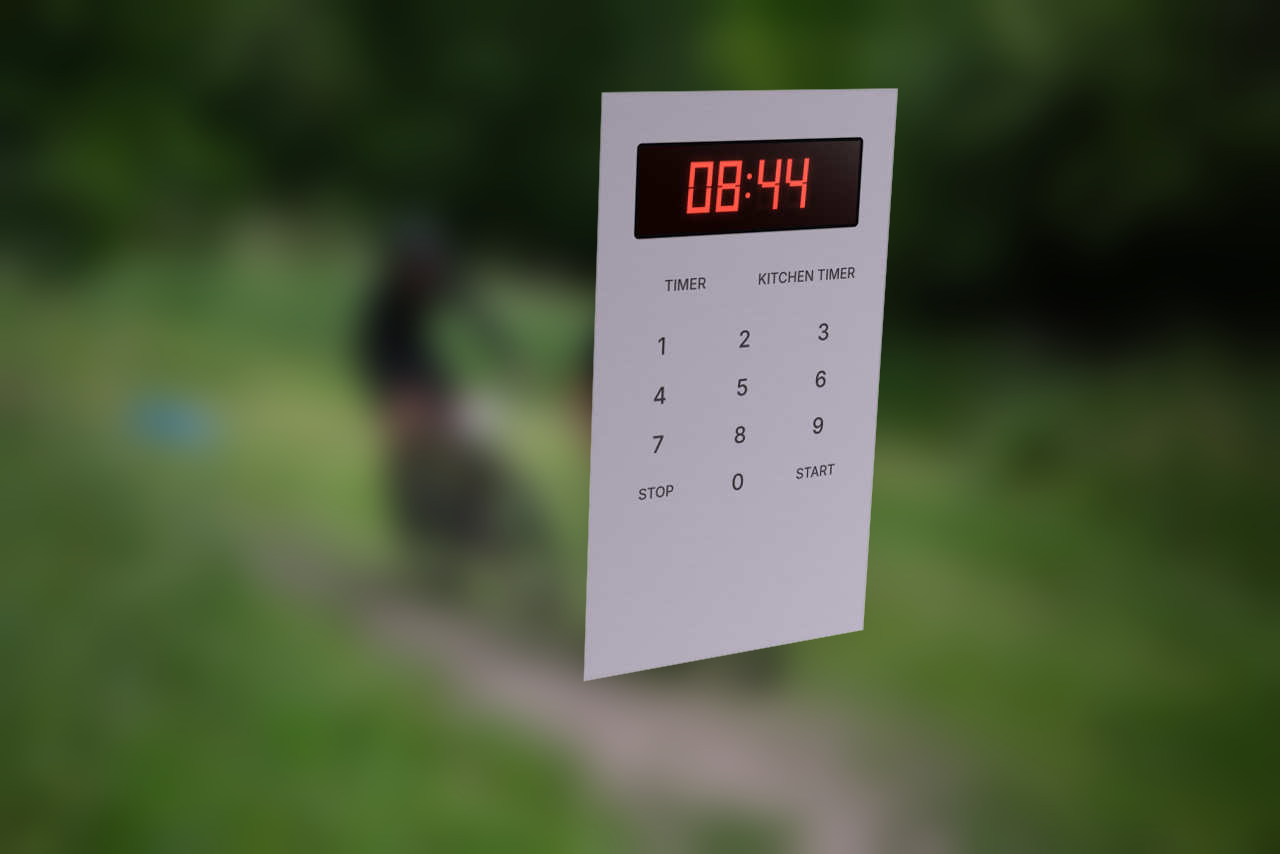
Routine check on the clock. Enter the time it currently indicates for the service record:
8:44
